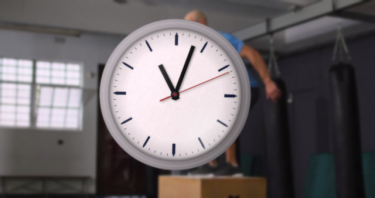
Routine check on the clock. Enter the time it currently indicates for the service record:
11:03:11
